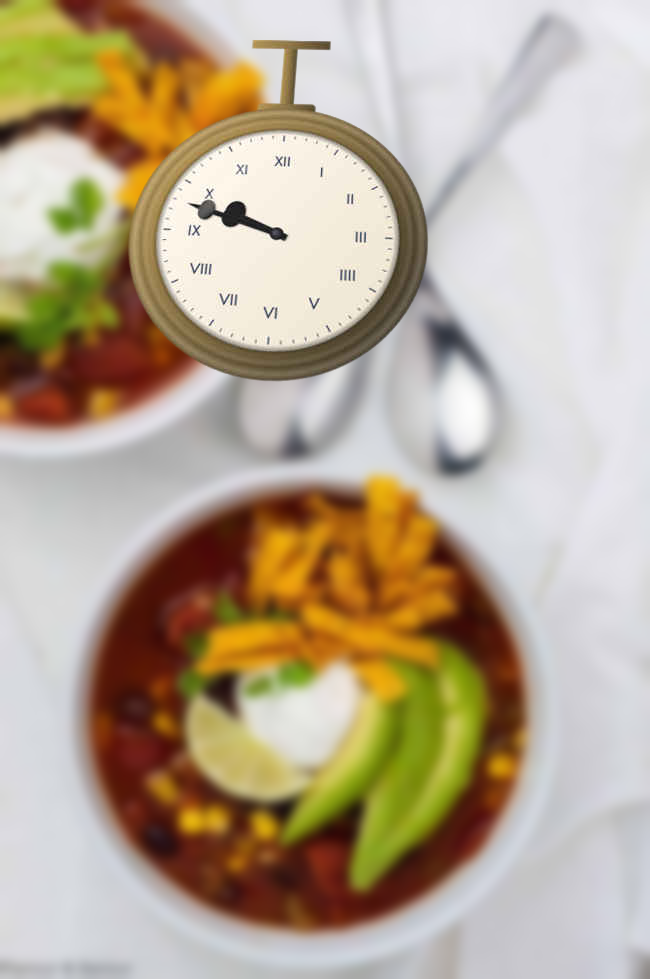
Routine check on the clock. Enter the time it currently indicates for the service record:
9:48
